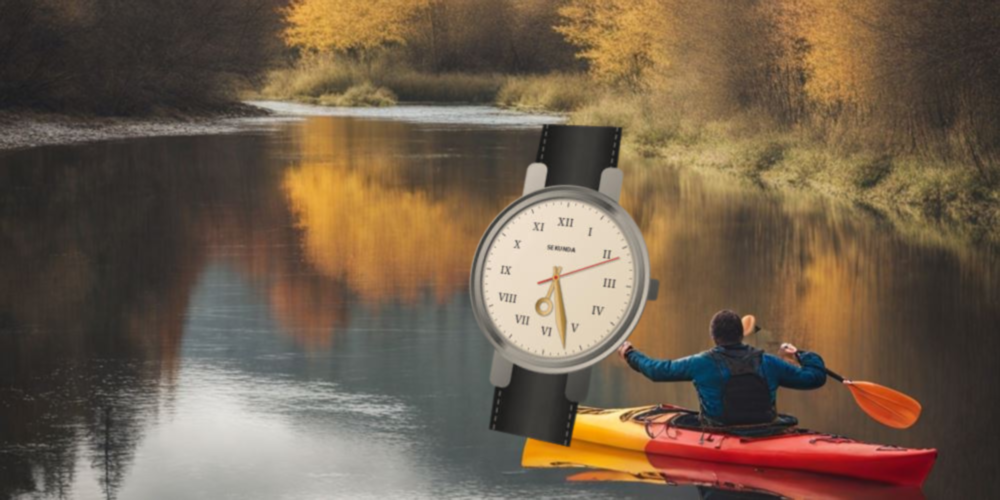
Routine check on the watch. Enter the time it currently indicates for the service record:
6:27:11
